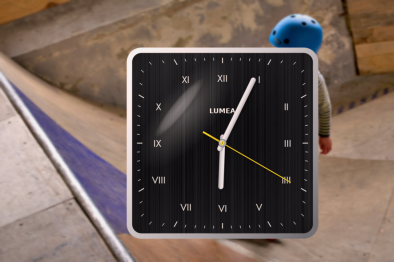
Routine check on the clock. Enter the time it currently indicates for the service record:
6:04:20
